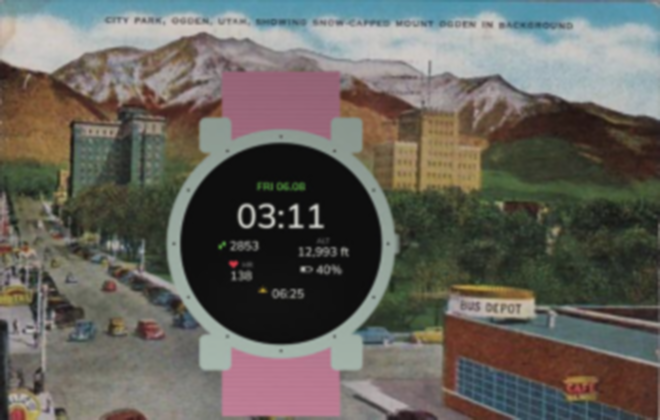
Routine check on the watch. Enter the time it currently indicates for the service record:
3:11
